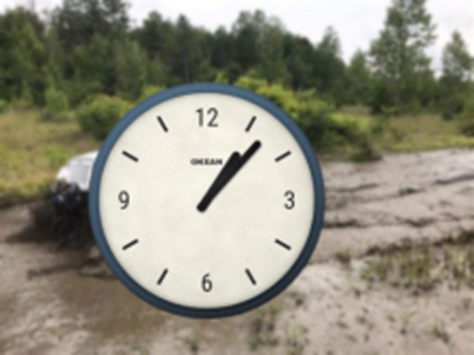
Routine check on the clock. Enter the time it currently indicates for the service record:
1:07
